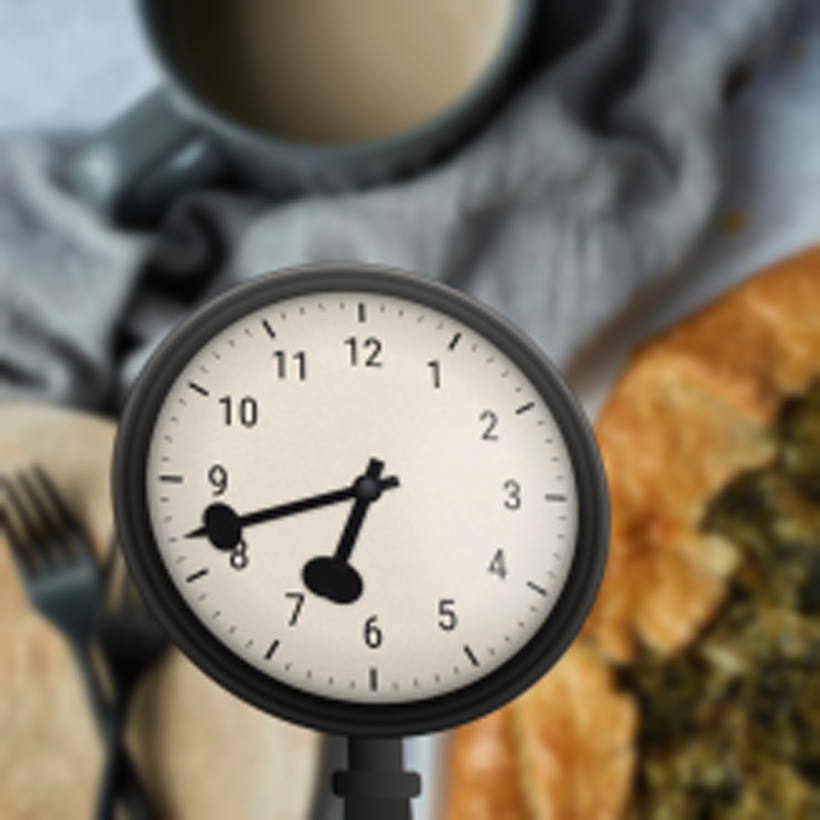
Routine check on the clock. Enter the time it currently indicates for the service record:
6:42
